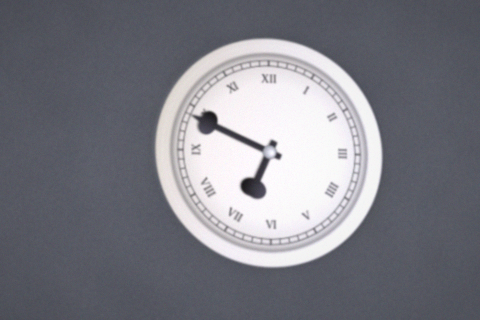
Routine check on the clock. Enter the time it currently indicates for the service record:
6:49
